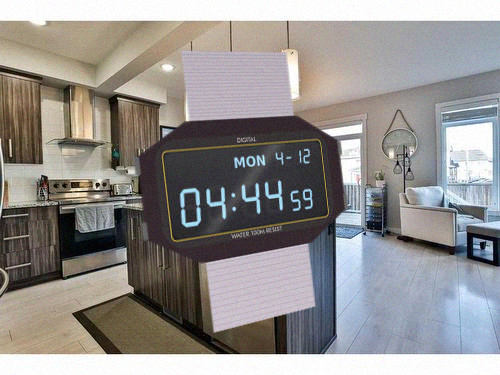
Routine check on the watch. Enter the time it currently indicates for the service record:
4:44:59
